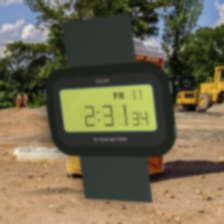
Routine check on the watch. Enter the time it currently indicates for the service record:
2:31:34
